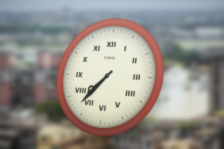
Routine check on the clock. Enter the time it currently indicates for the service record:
7:37
